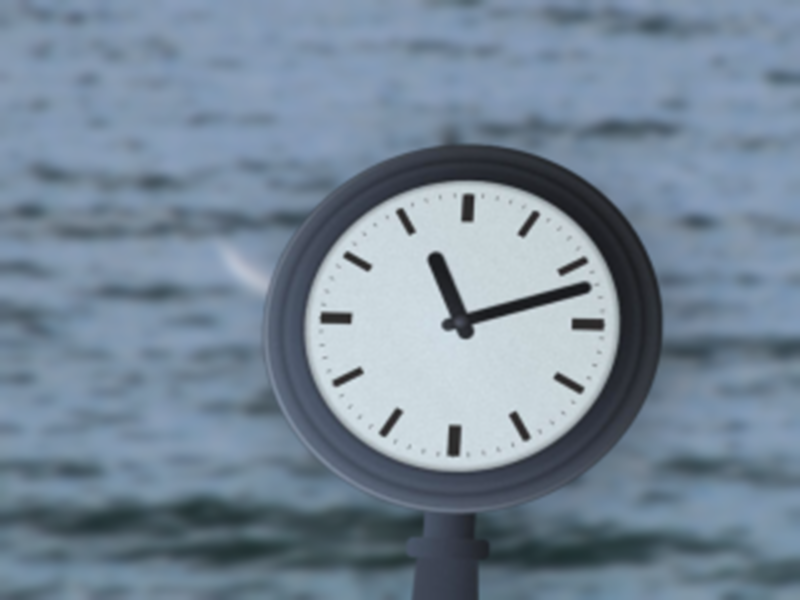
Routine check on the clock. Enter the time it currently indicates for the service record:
11:12
